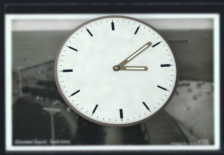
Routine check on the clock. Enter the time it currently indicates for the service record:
3:09
